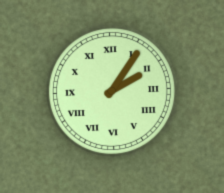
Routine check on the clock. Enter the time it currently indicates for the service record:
2:06
